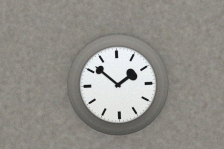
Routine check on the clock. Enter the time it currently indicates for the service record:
1:52
